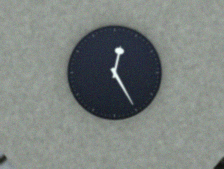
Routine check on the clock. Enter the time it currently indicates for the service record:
12:25
